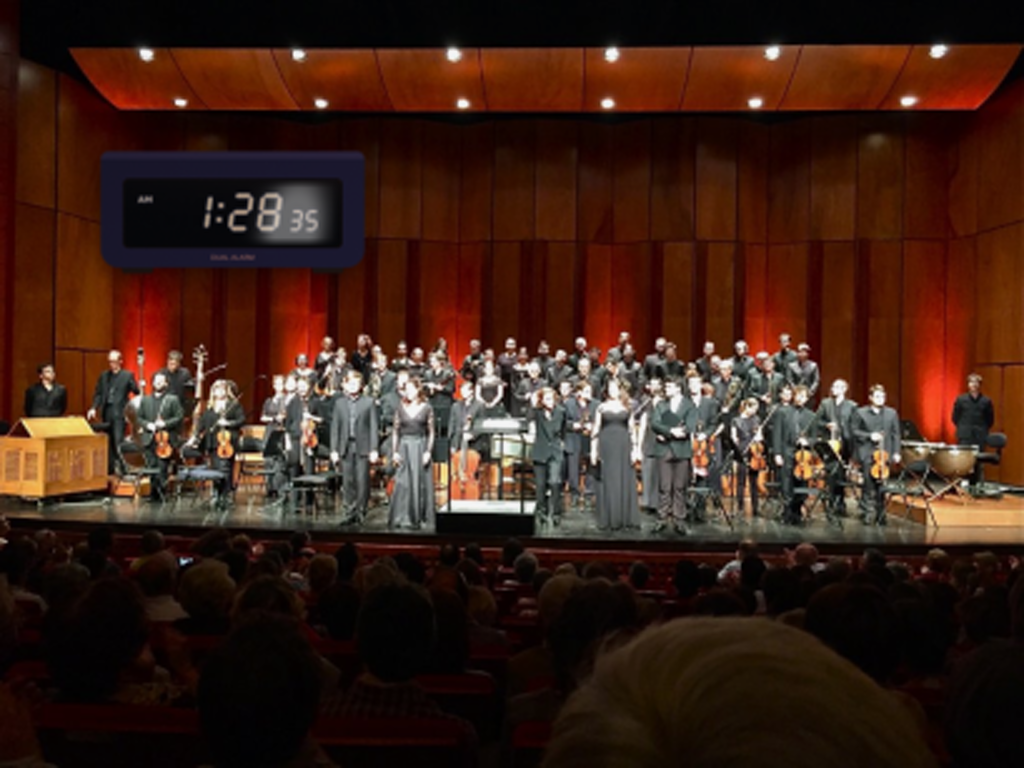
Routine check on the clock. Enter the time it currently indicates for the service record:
1:28:35
